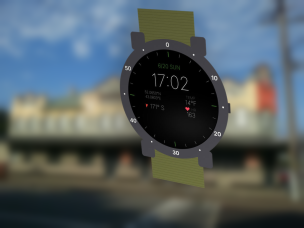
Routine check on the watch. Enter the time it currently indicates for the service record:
17:02
